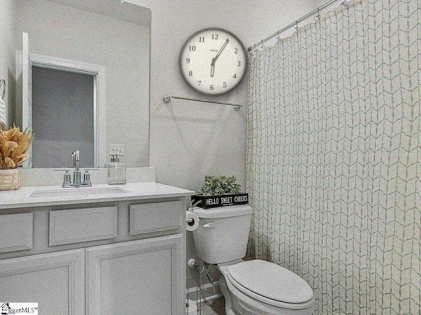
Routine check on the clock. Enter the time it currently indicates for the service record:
6:05
